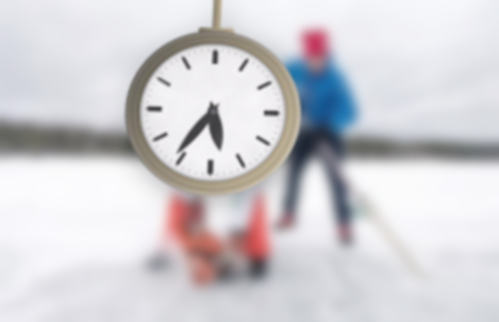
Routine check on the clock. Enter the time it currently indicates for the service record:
5:36
